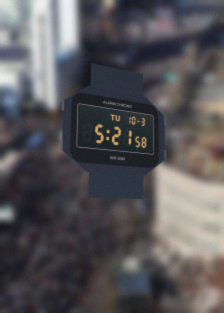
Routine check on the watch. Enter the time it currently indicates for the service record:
5:21:58
